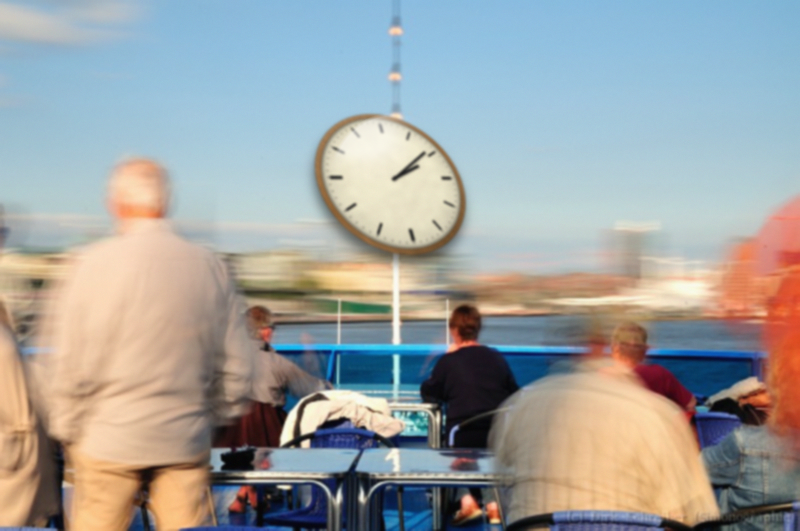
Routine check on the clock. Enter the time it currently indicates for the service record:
2:09
